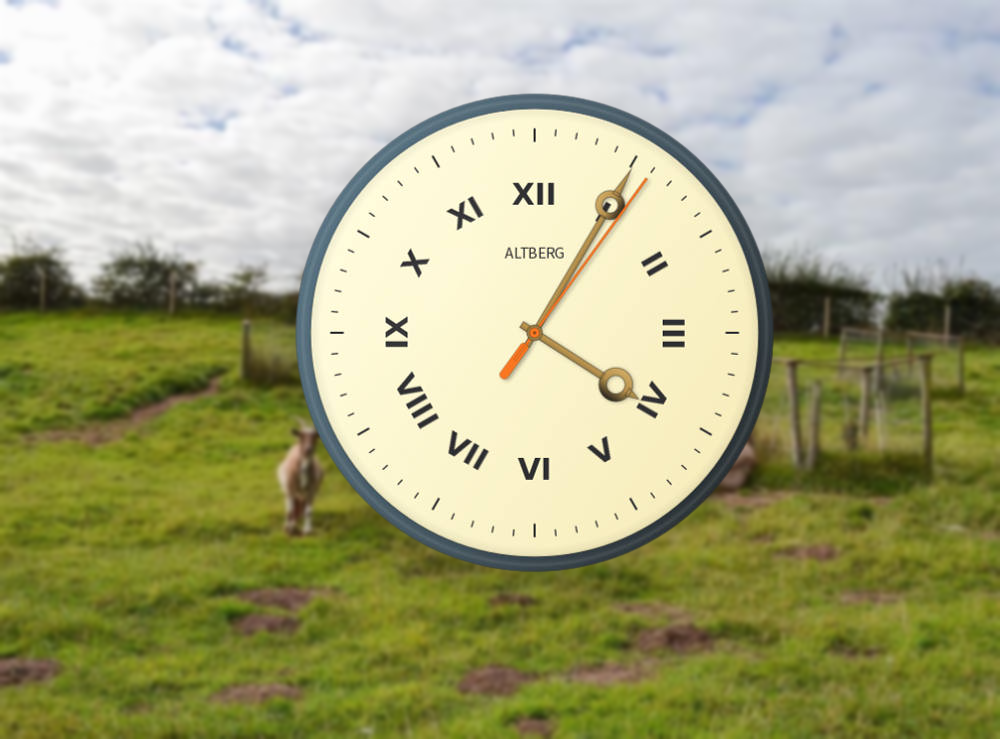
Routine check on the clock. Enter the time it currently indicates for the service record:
4:05:06
